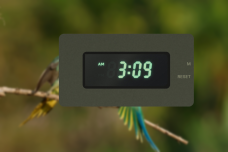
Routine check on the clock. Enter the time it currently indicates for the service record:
3:09
